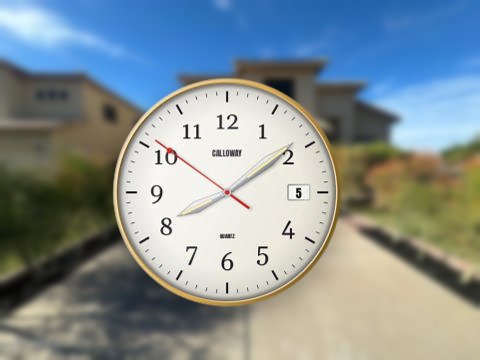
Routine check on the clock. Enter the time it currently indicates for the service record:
8:08:51
